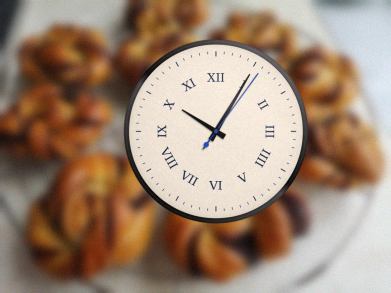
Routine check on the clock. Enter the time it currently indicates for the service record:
10:05:06
